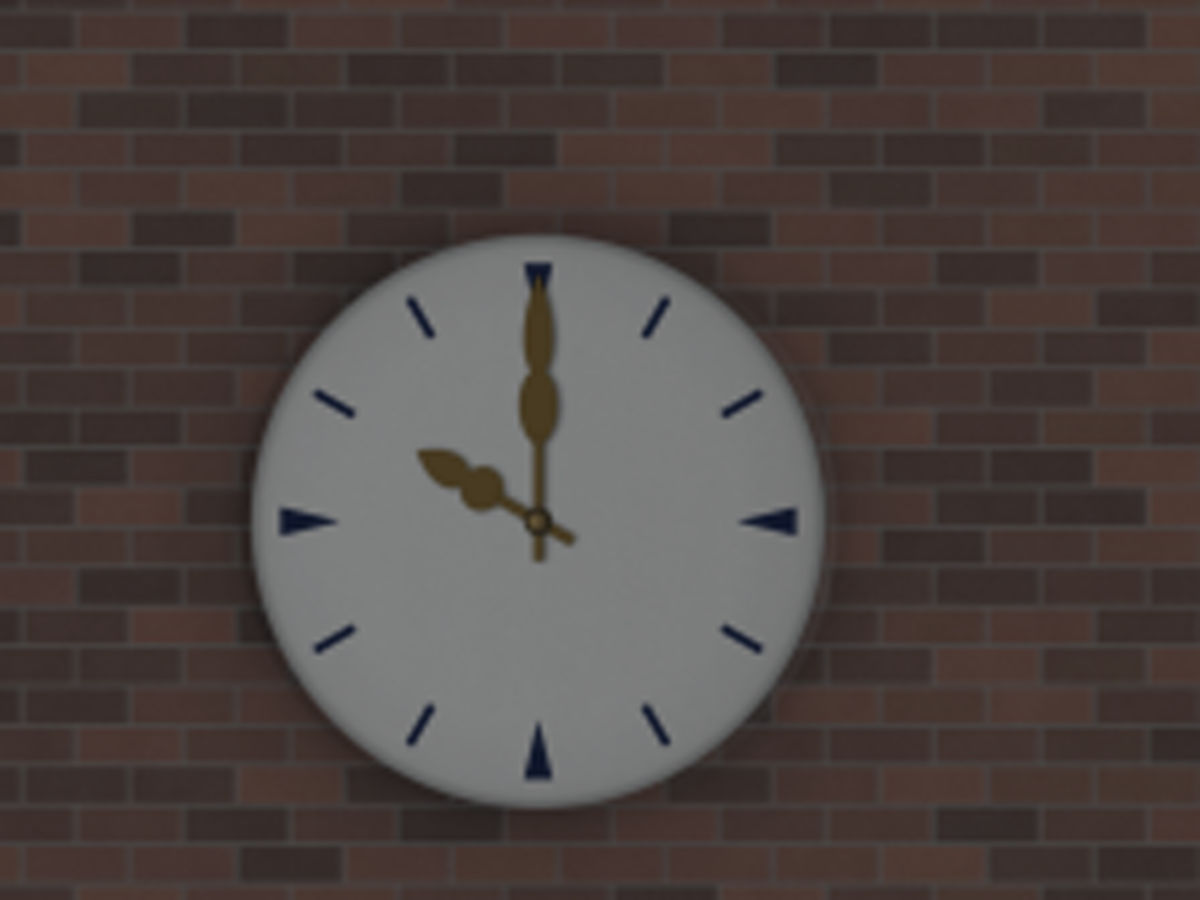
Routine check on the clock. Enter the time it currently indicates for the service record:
10:00
